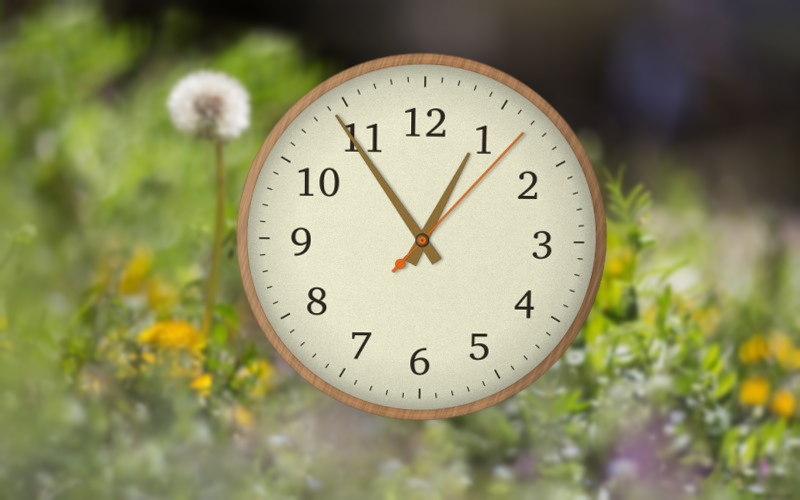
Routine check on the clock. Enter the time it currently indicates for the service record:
12:54:07
